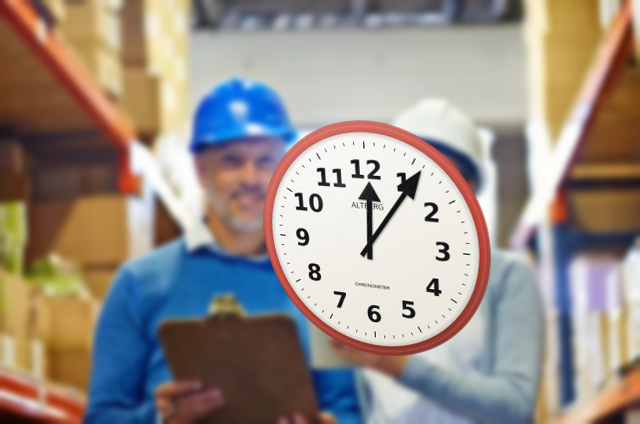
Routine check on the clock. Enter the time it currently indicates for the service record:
12:06
